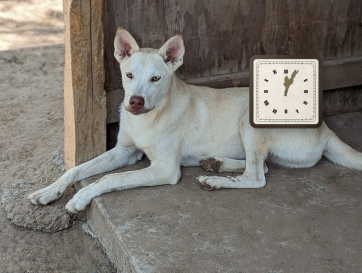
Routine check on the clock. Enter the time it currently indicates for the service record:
12:04
